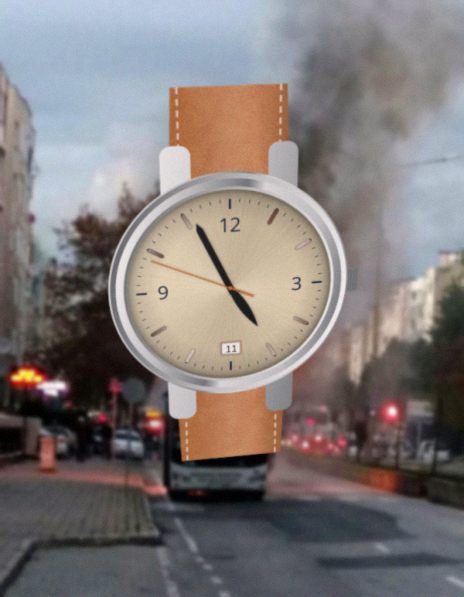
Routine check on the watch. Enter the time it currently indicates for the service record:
4:55:49
